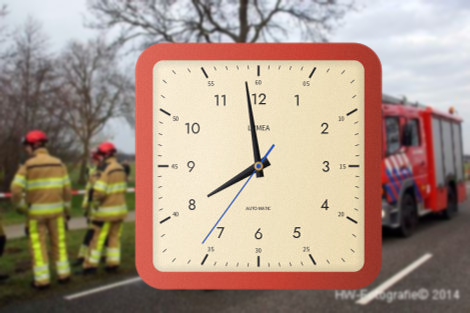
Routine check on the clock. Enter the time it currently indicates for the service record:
7:58:36
